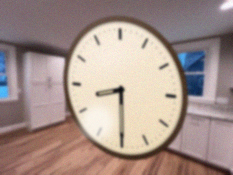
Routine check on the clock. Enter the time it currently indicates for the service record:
8:30
